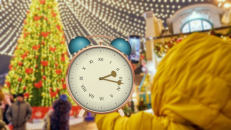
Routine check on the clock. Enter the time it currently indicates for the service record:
2:17
